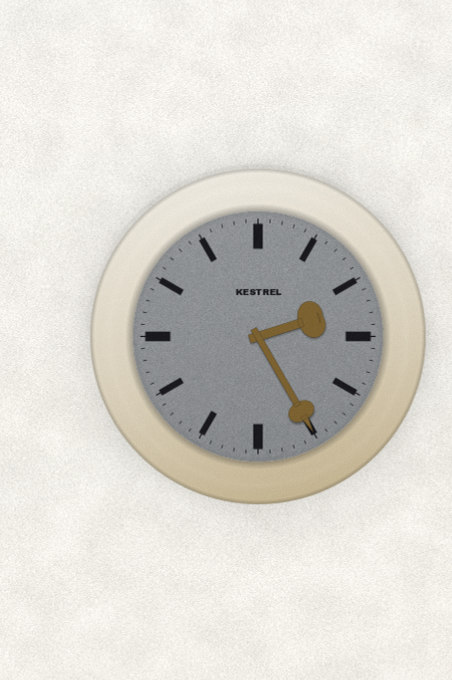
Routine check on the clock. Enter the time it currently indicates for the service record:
2:25
